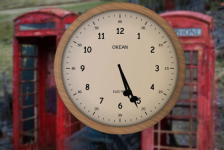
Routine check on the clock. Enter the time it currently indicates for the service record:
5:26
